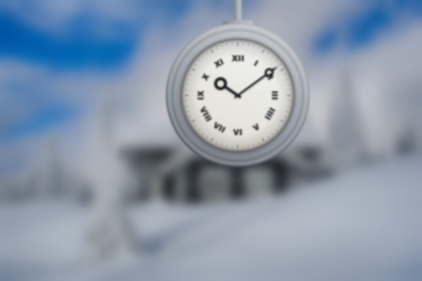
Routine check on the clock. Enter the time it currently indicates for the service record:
10:09
